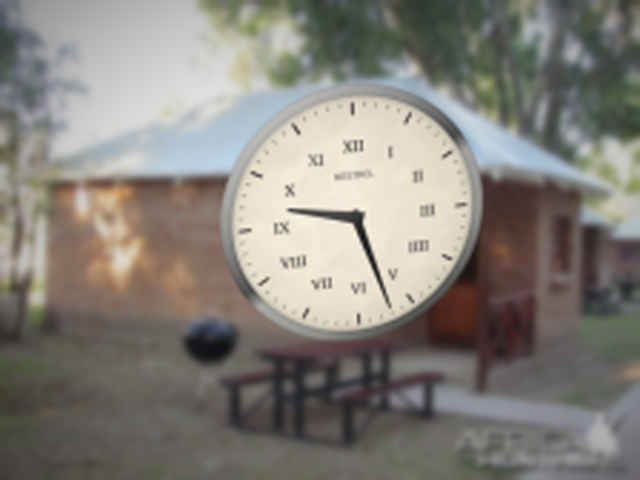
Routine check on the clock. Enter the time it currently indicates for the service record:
9:27
